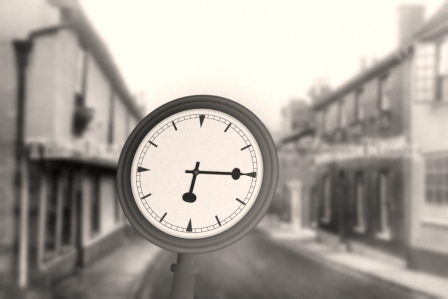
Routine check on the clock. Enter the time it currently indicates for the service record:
6:15
